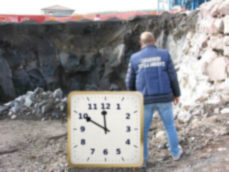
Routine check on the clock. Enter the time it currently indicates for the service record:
11:50
